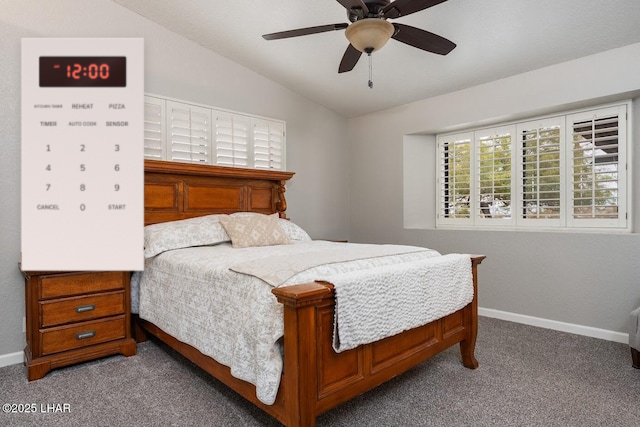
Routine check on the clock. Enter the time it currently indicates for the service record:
12:00
